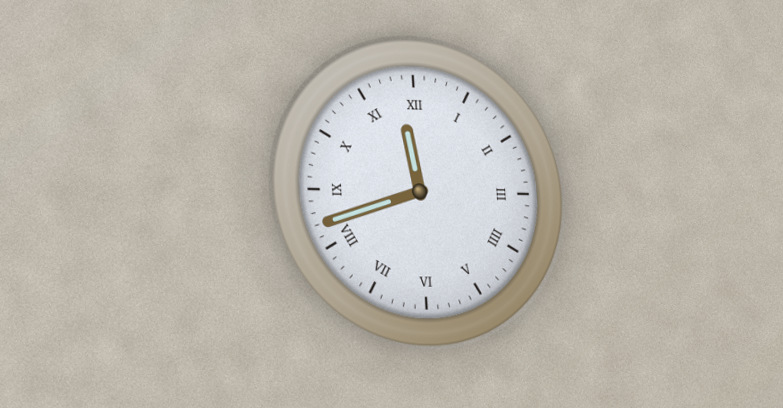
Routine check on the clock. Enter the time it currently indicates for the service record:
11:42
